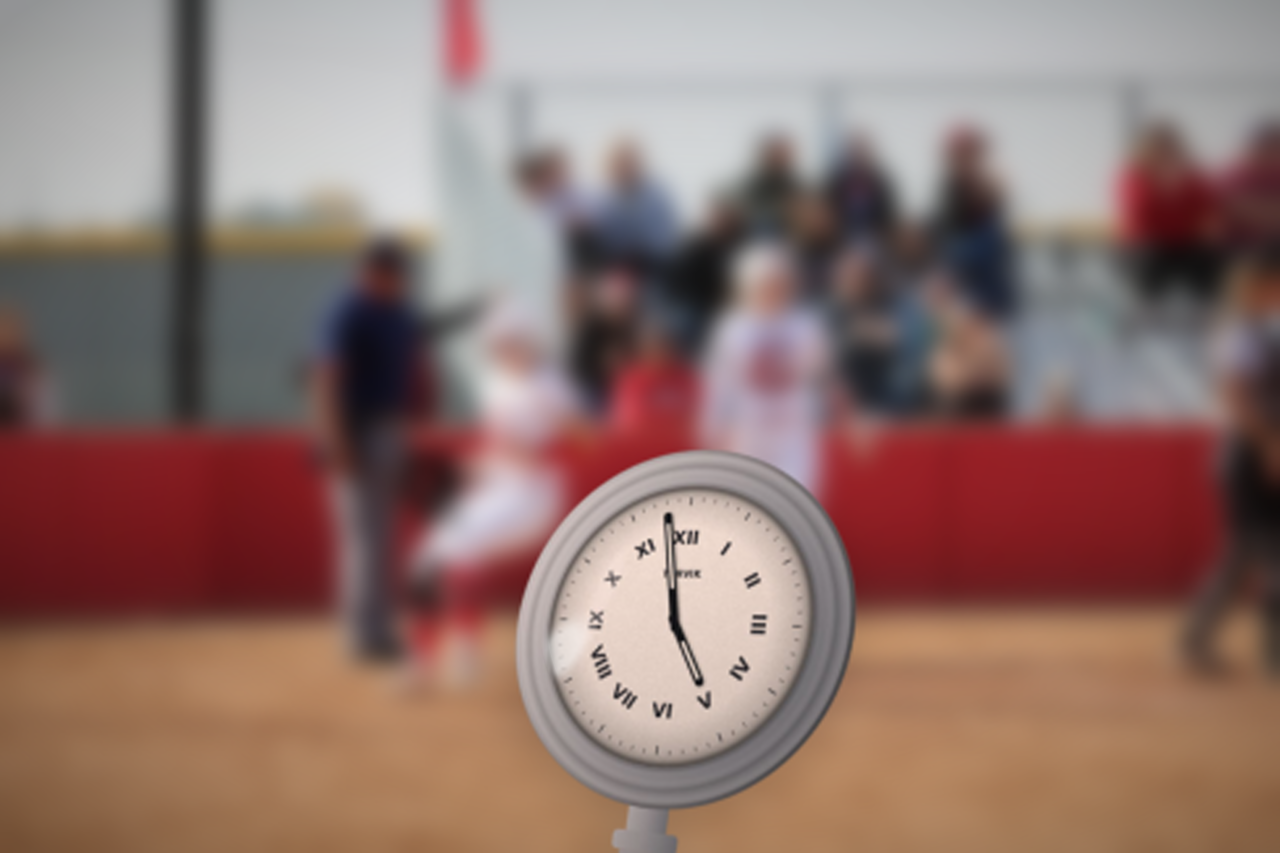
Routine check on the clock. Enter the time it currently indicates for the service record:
4:58
